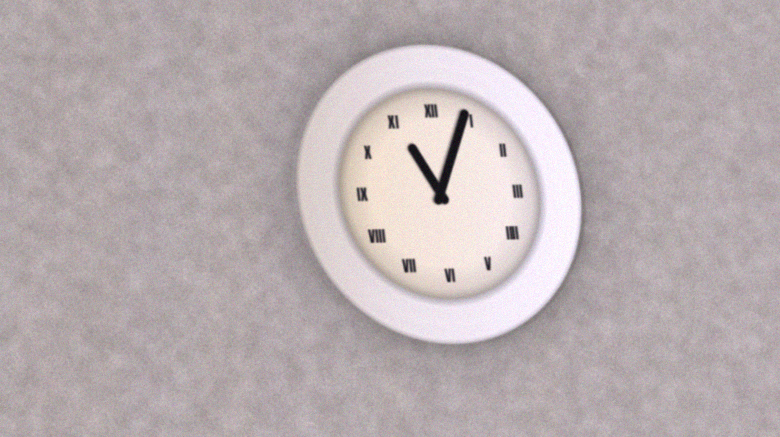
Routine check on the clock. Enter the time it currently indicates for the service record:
11:04
